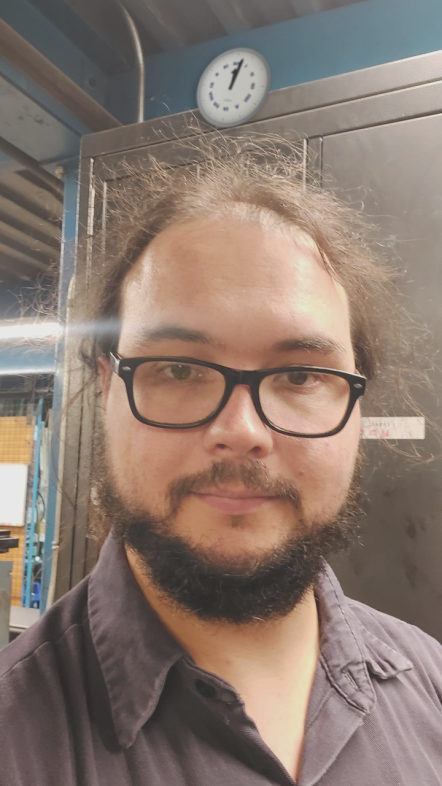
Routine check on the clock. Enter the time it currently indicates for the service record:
12:02
